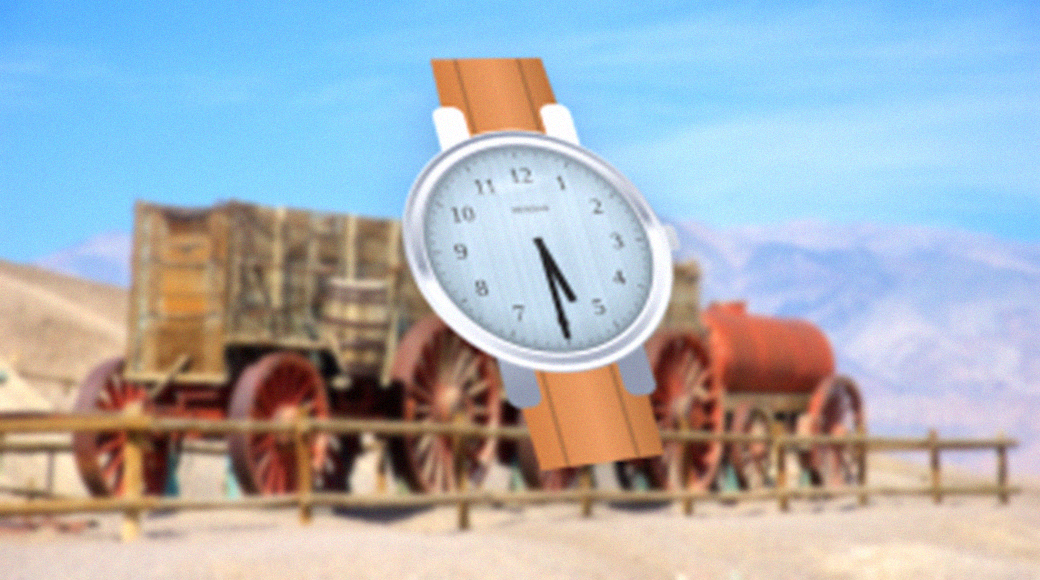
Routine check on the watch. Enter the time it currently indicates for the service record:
5:30
